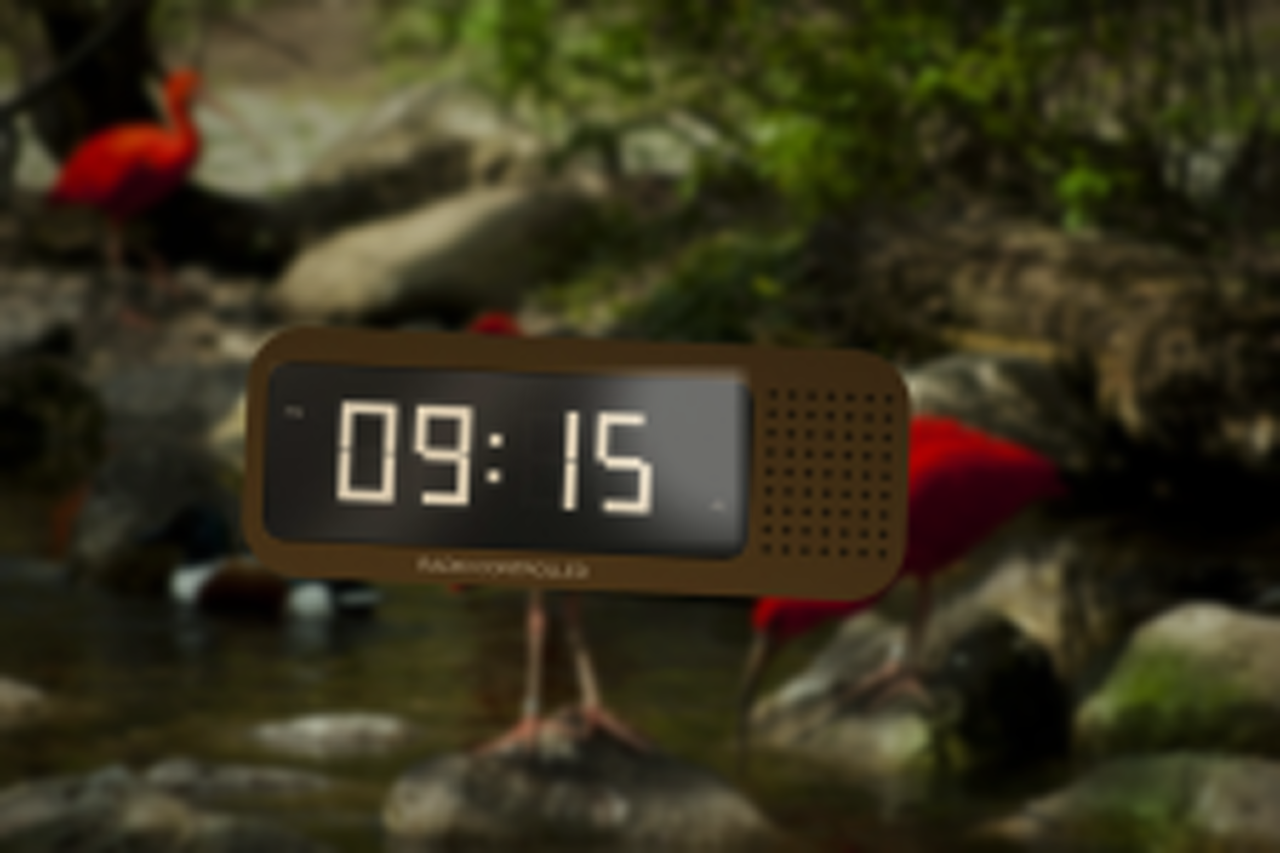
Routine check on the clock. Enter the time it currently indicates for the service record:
9:15
